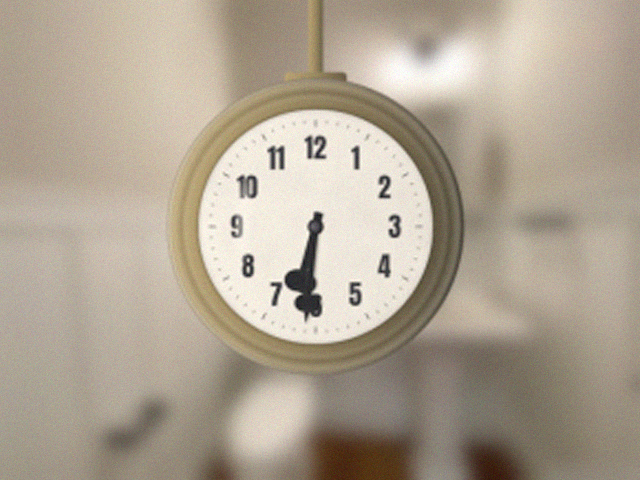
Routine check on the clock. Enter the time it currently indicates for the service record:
6:31
